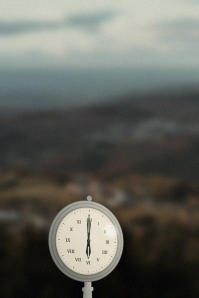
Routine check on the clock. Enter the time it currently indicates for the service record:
6:00
